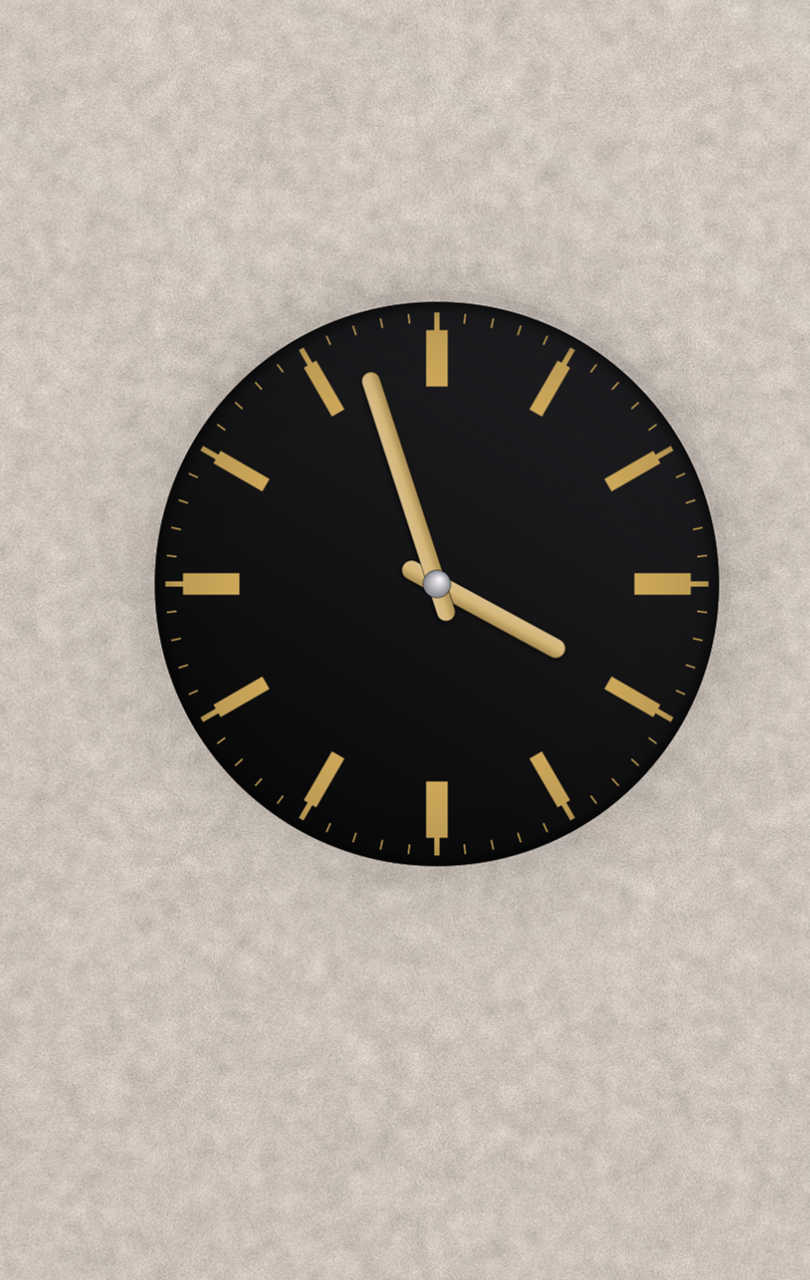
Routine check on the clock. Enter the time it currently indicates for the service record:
3:57
